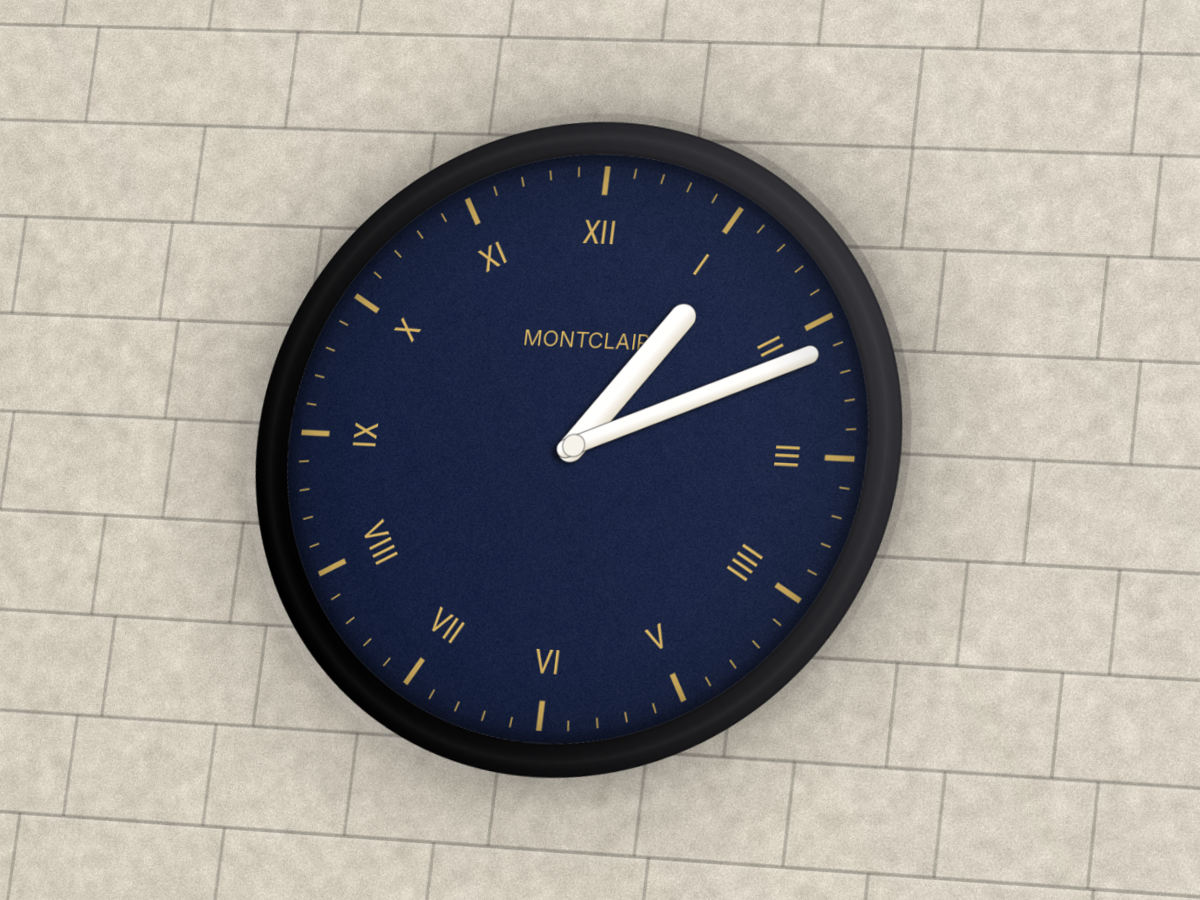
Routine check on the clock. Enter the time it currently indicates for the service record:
1:11
